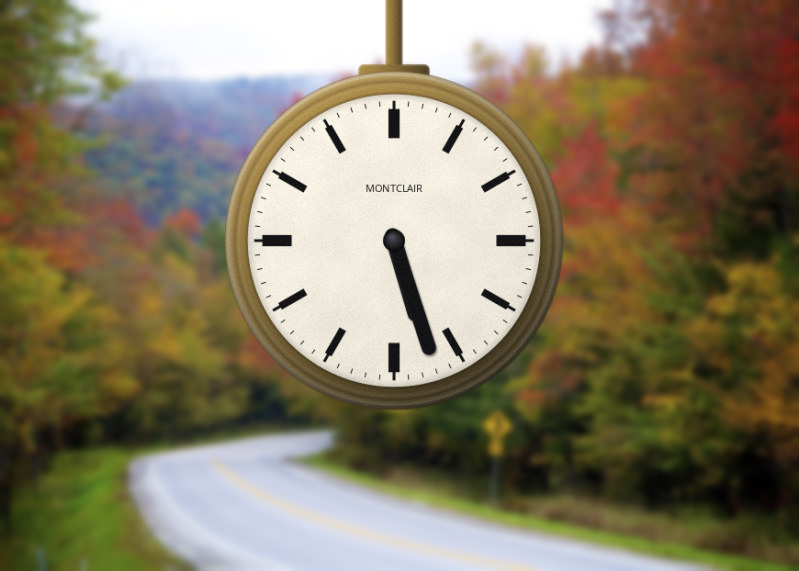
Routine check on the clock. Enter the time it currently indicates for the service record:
5:27
